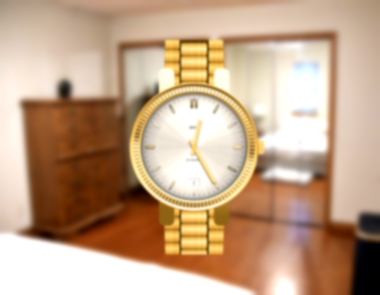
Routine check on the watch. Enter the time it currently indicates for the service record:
12:25
